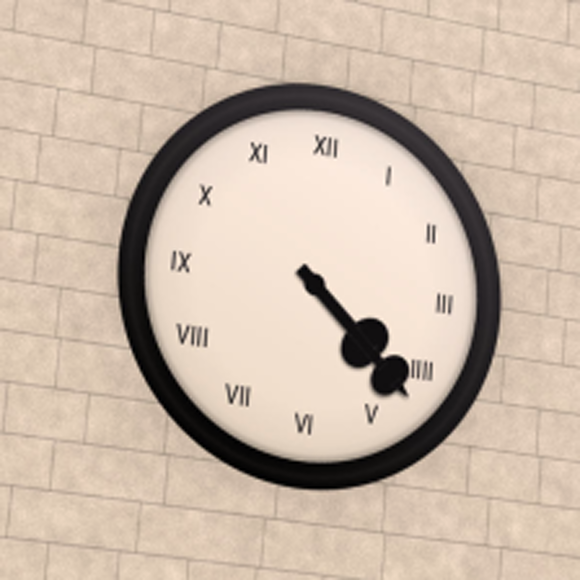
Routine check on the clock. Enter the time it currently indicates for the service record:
4:22
